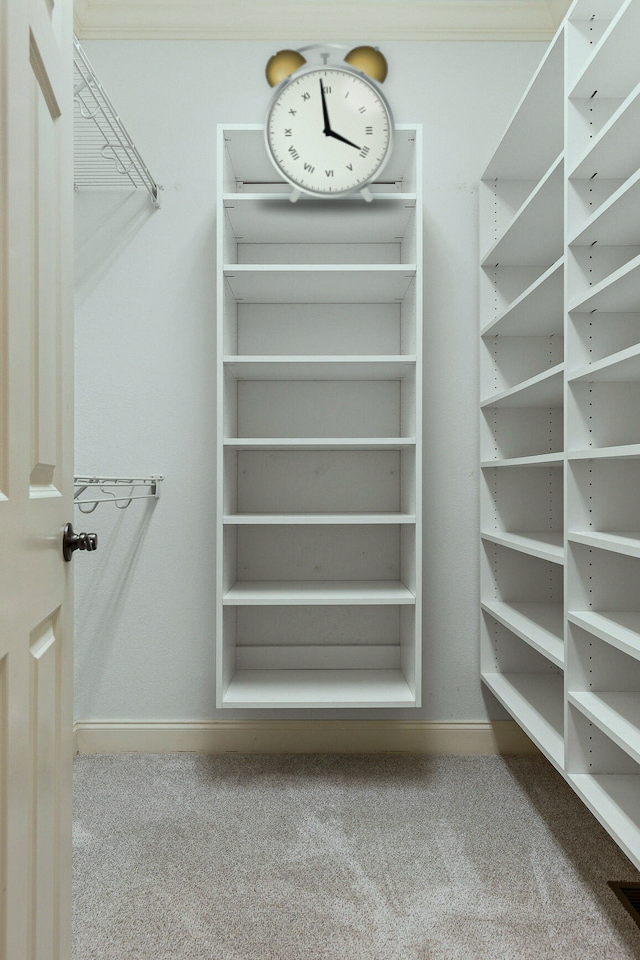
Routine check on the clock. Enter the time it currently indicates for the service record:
3:59
